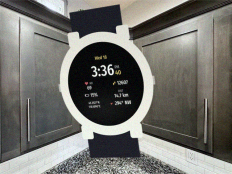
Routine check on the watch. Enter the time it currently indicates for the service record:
3:36
